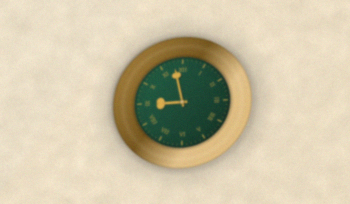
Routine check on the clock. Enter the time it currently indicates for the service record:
8:58
